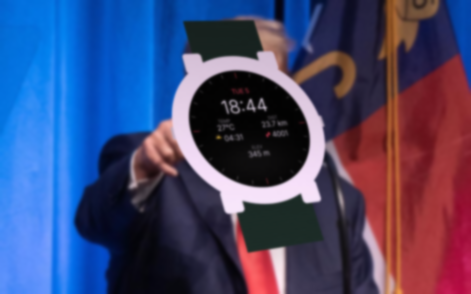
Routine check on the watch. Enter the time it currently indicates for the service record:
18:44
